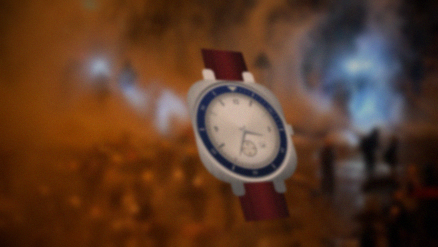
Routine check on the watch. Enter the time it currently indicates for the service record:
3:34
